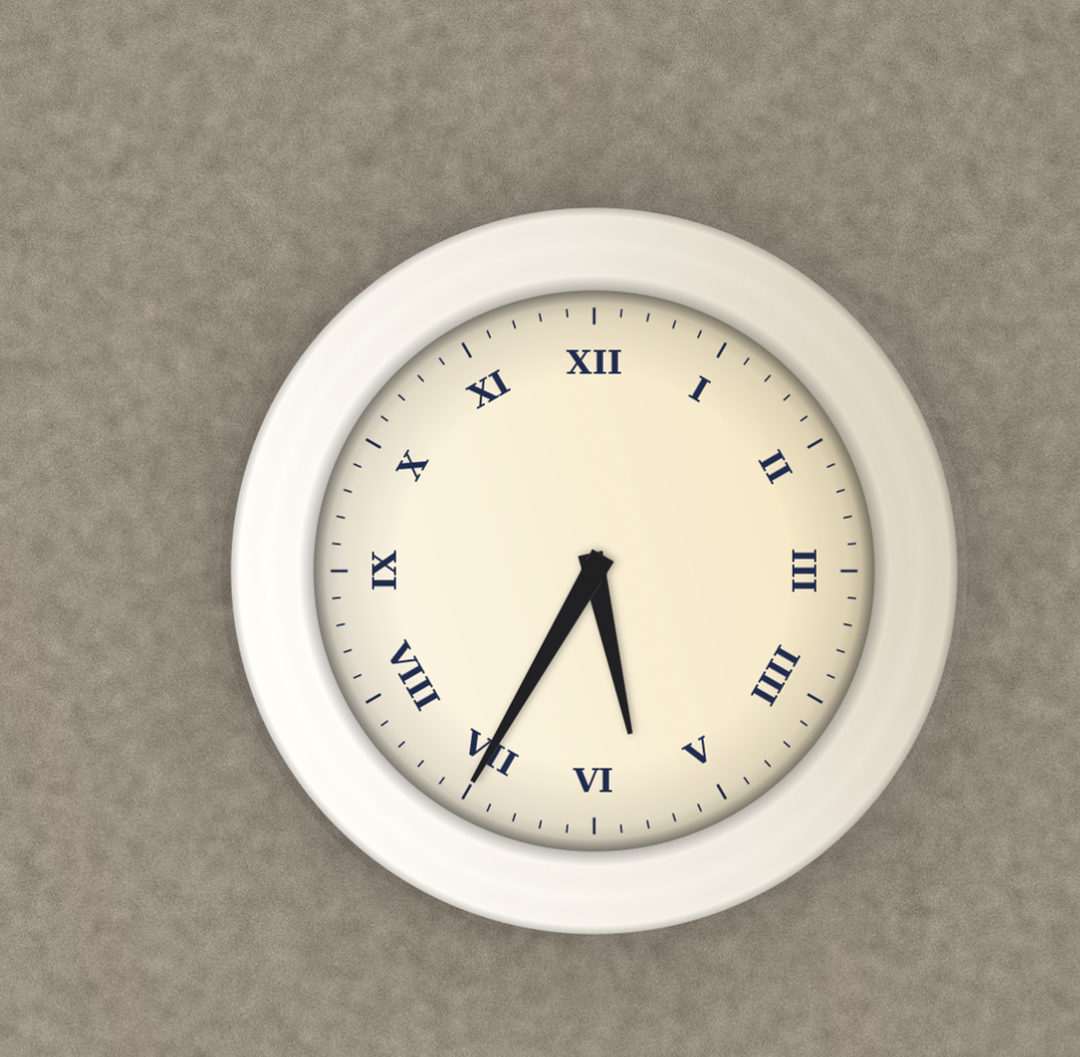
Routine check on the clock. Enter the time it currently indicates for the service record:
5:35
